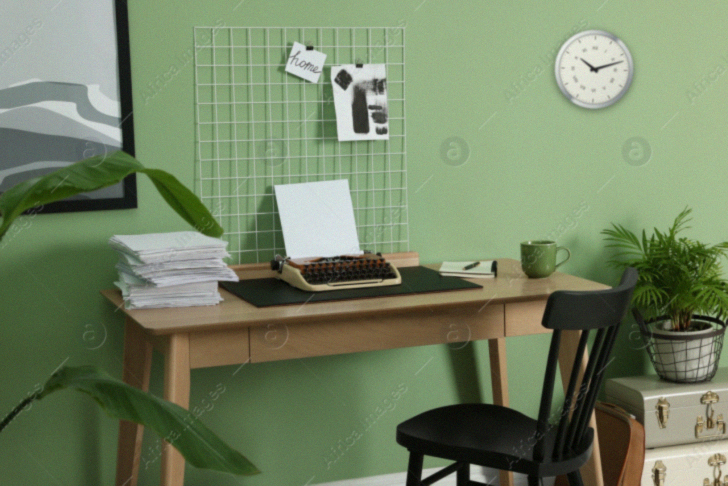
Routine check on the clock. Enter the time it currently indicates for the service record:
10:12
